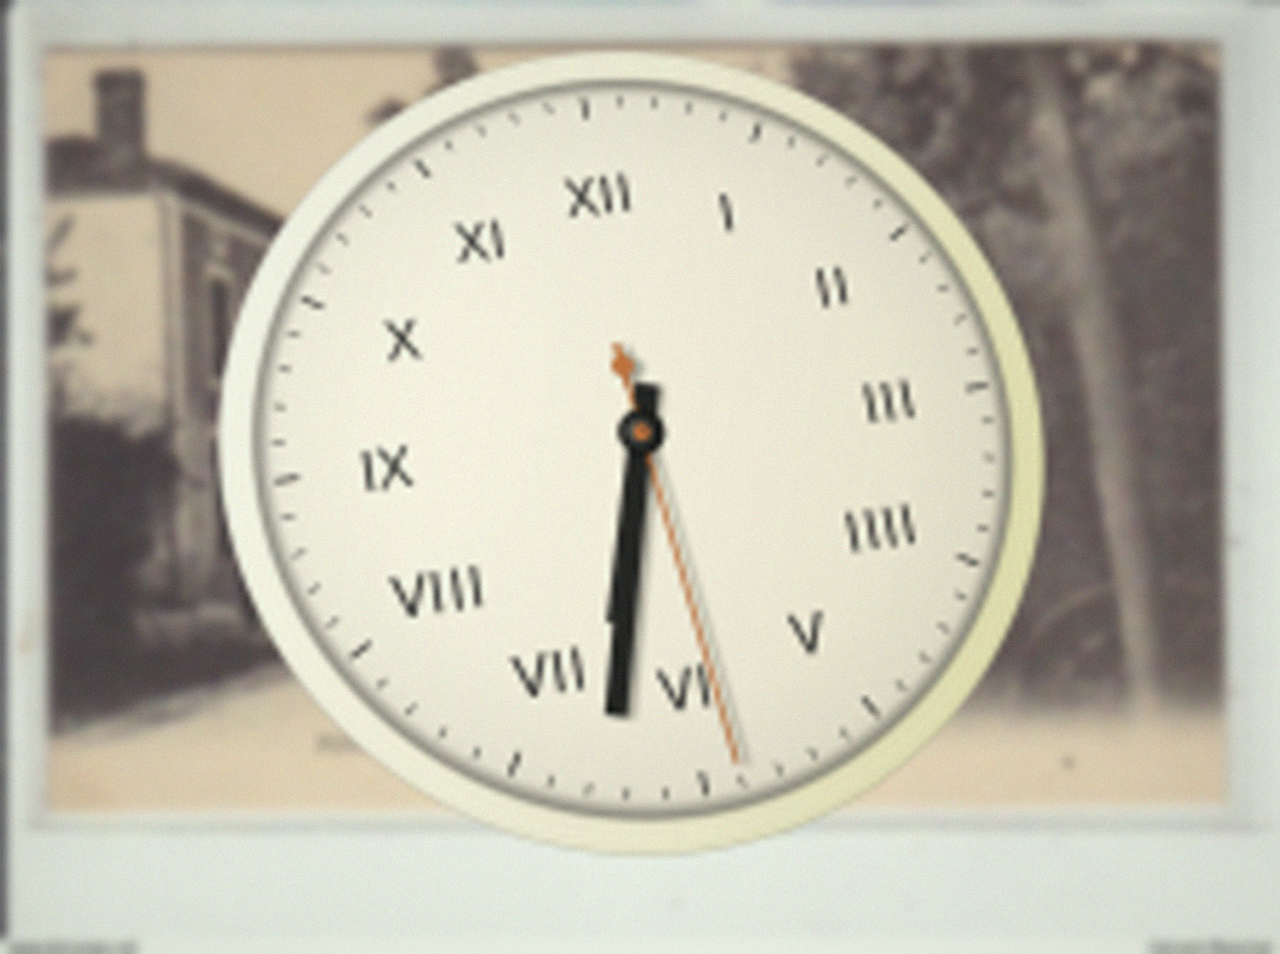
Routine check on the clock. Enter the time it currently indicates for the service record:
6:32:29
